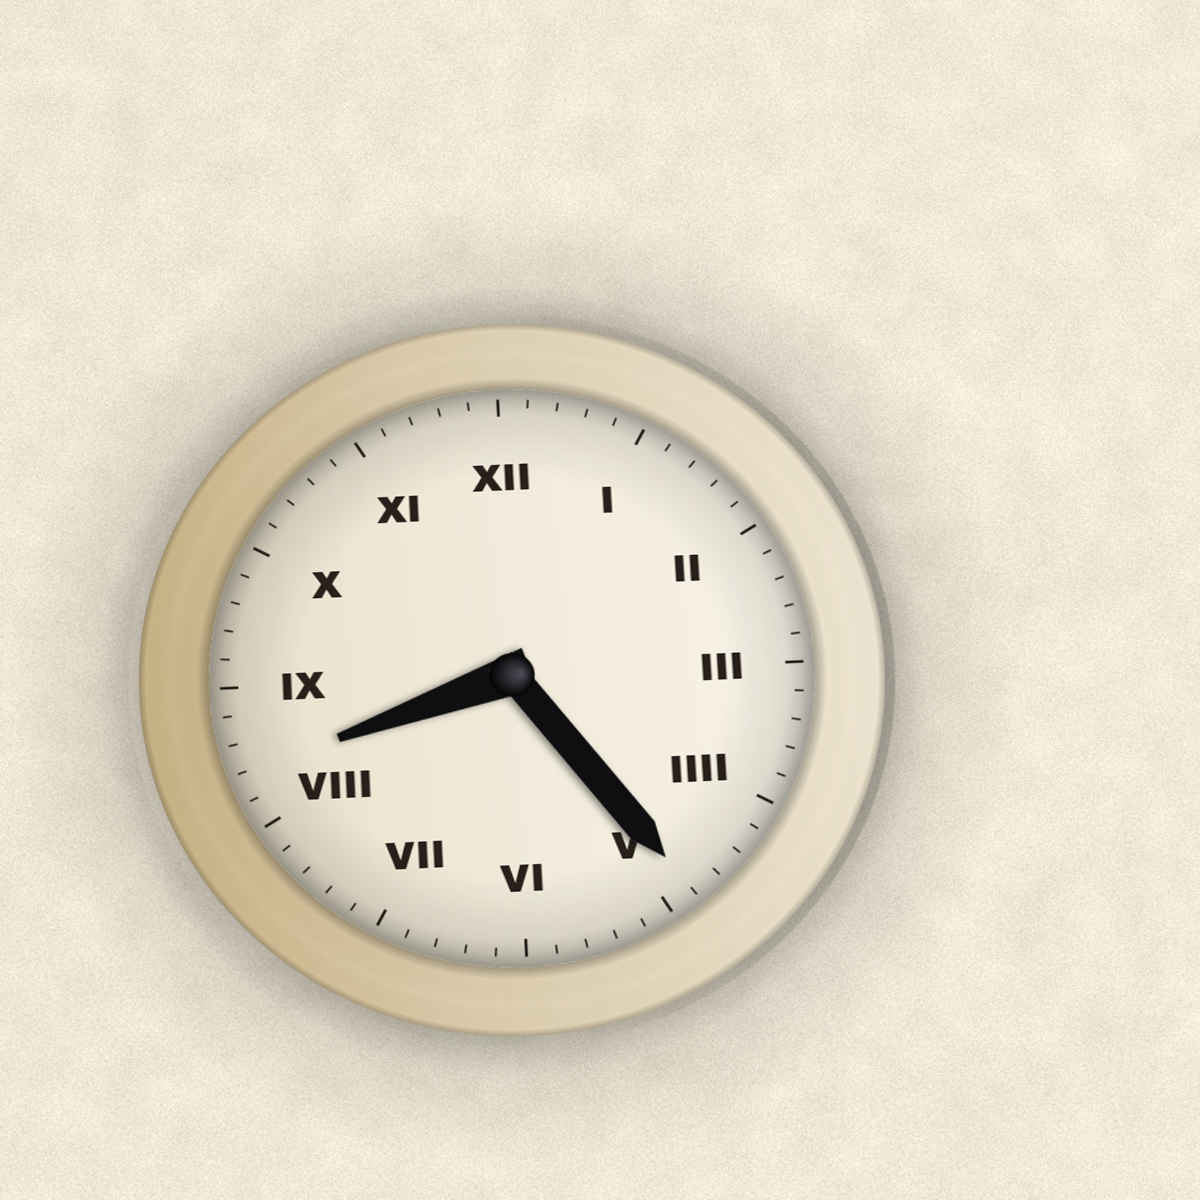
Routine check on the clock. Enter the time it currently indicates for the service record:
8:24
